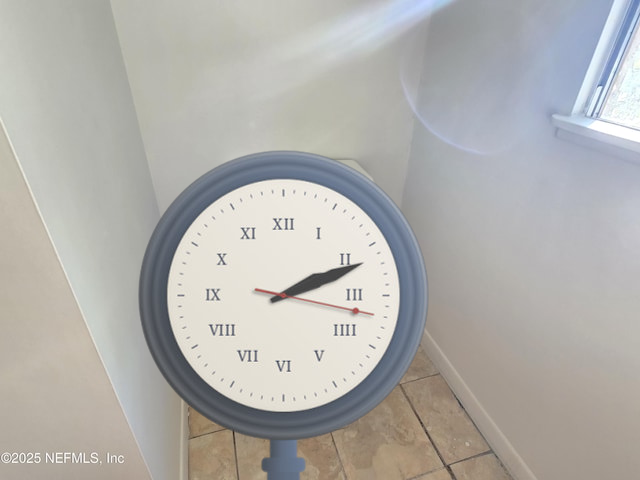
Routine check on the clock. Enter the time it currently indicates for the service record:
2:11:17
